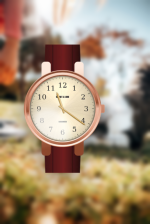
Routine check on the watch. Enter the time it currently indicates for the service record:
11:21
